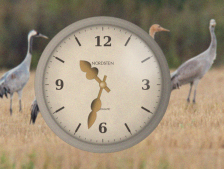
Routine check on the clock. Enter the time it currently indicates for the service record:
10:33
